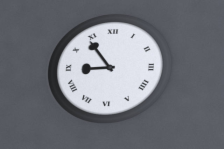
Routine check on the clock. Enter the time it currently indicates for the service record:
8:54
